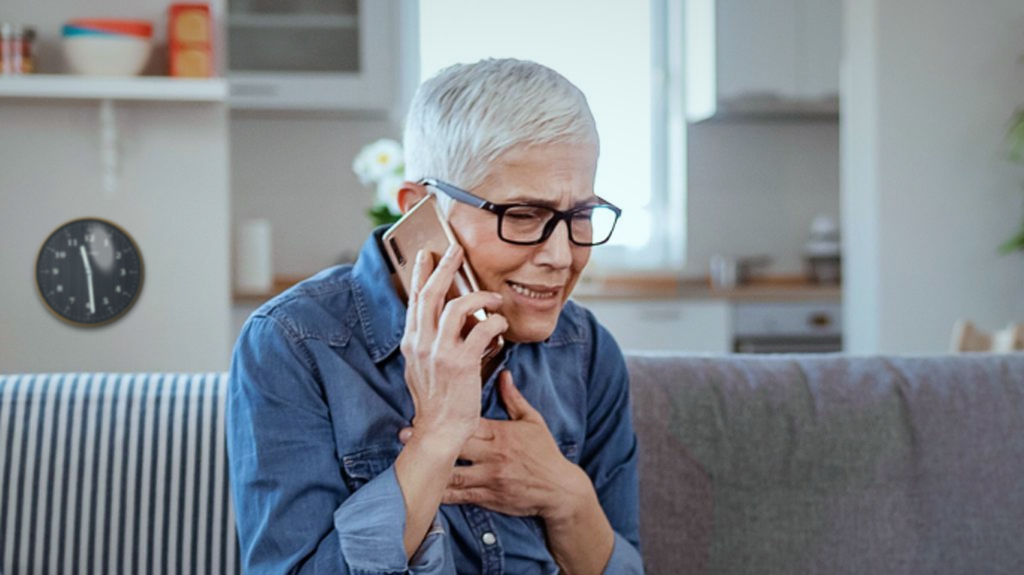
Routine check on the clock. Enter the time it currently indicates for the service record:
11:29
